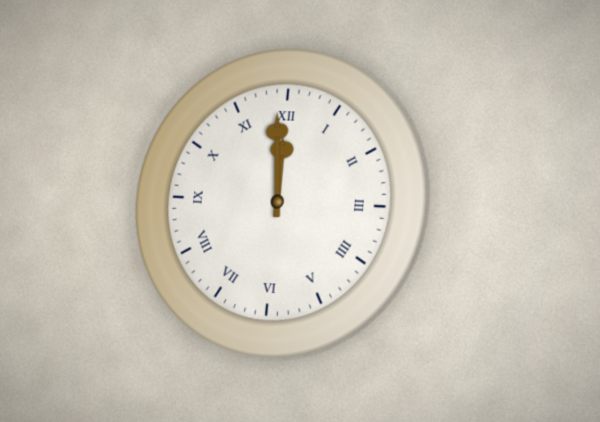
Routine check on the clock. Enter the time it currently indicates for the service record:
11:59
